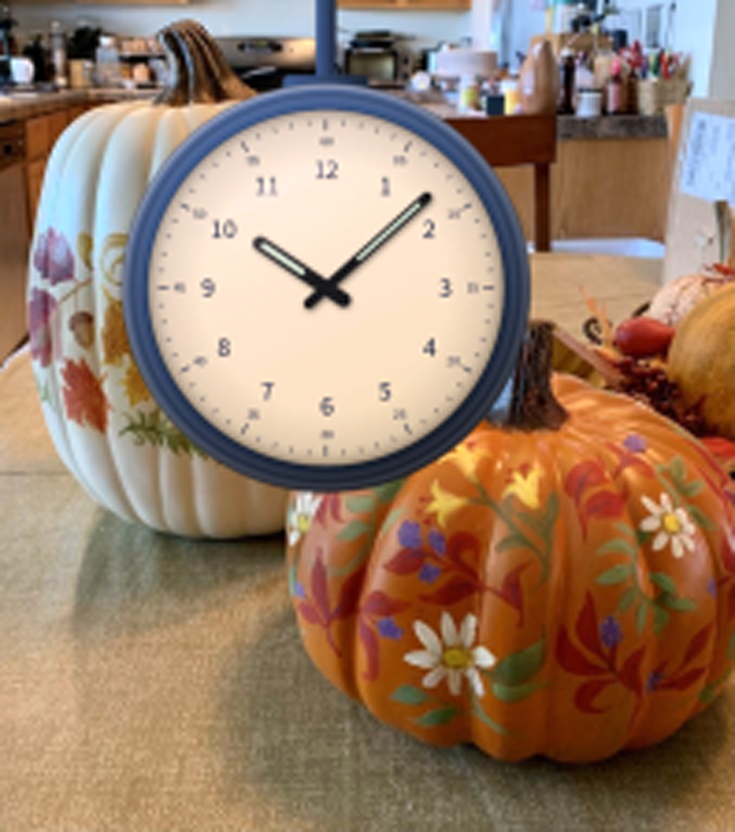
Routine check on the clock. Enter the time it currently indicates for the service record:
10:08
